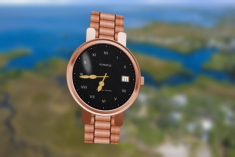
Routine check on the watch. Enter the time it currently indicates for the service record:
6:44
